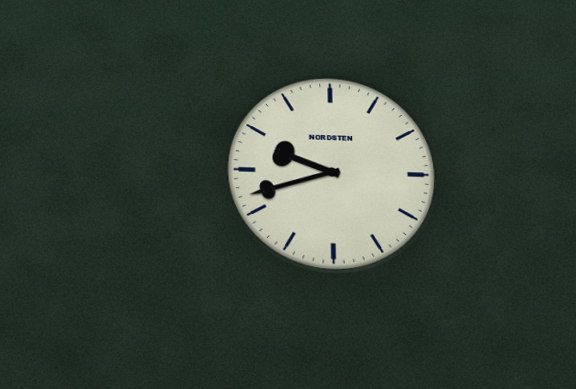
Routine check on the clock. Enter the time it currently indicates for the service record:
9:42
